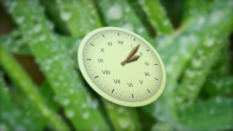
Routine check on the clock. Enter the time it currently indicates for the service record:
2:07
